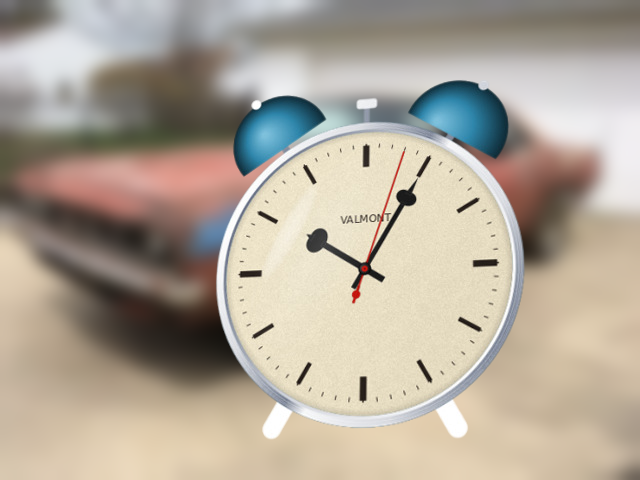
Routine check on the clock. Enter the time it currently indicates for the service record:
10:05:03
